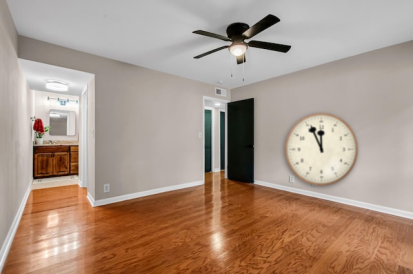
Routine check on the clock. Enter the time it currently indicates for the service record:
11:56
